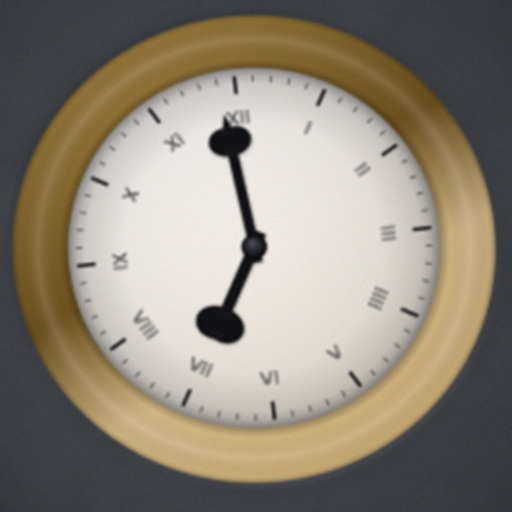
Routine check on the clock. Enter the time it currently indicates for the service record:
6:59
